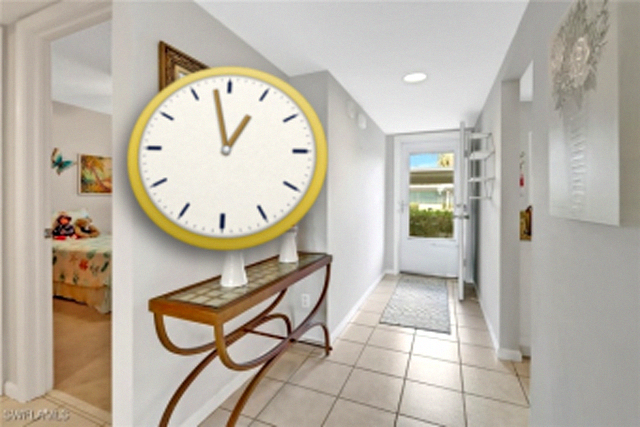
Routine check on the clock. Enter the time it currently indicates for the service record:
12:58
